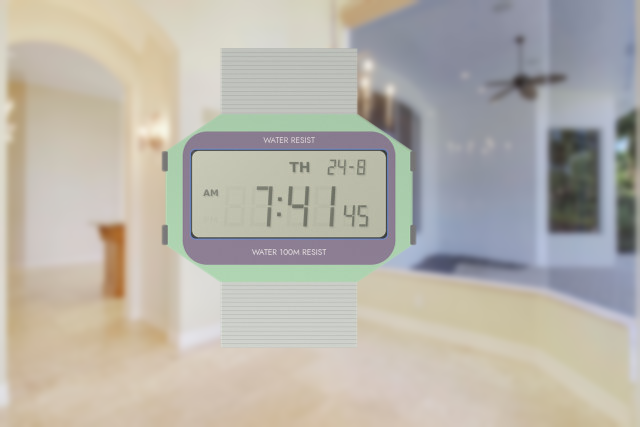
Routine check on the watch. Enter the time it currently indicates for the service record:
7:41:45
